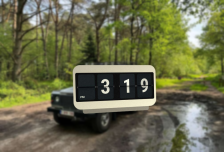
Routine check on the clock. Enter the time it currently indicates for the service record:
3:19
